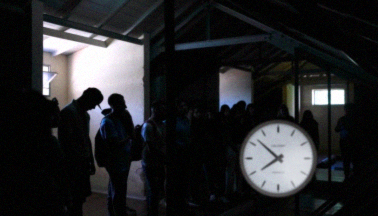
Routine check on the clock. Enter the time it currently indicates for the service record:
7:52
